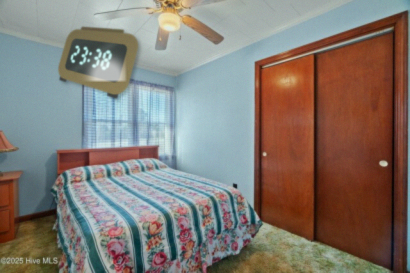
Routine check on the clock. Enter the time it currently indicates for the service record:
23:38
